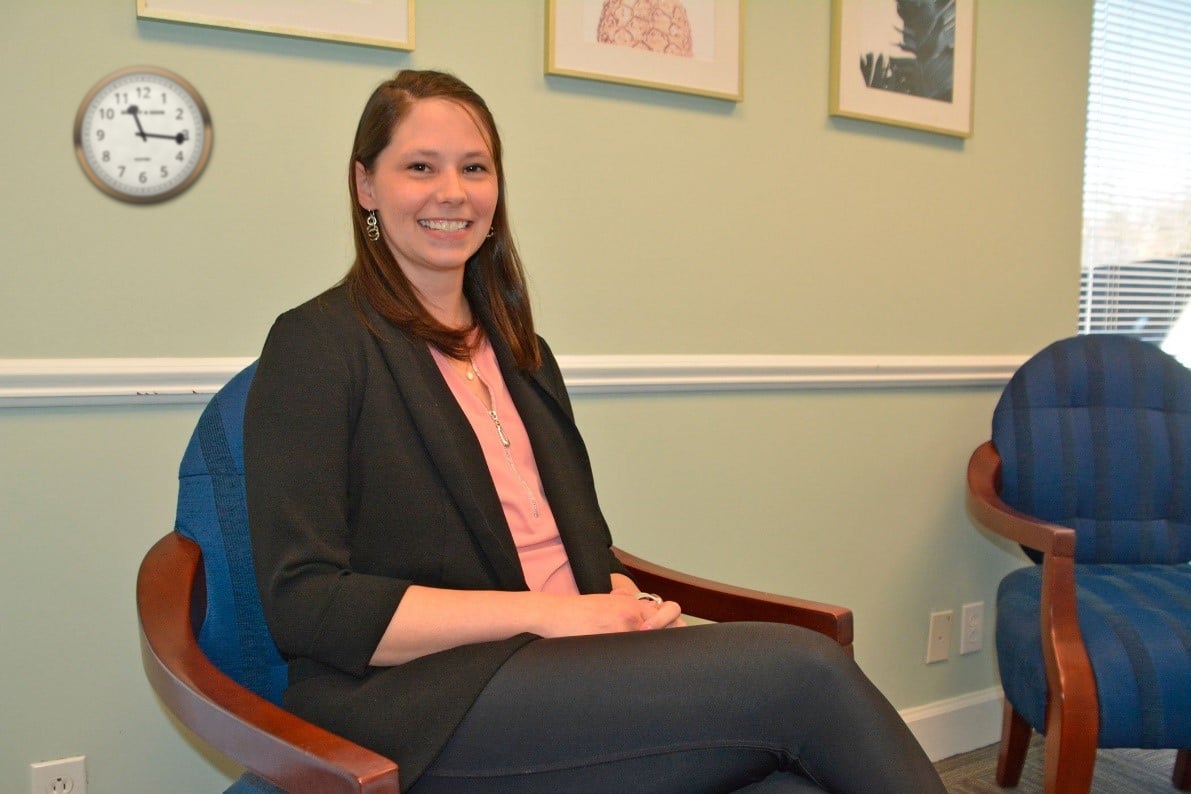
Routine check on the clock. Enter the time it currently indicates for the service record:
11:16
